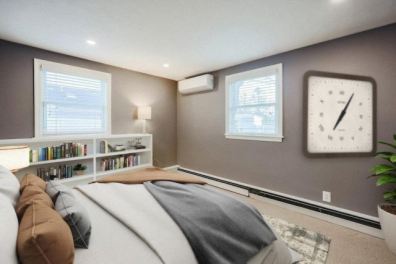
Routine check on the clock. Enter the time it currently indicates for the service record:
7:05
